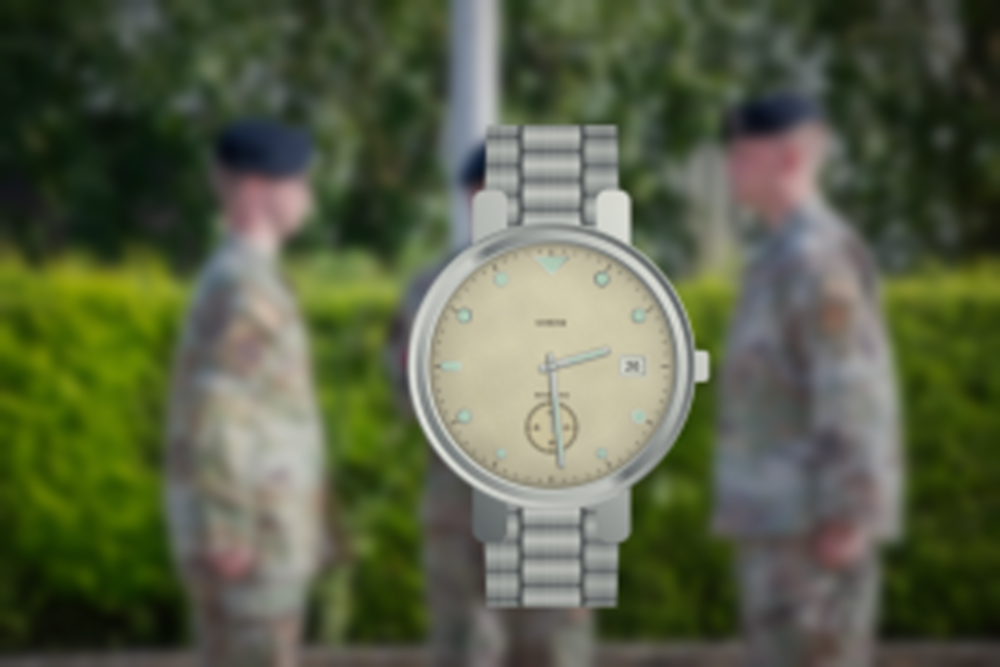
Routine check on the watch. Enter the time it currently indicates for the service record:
2:29
